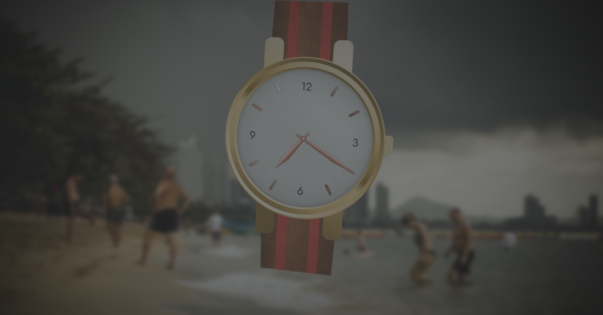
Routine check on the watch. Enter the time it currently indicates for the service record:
7:20
